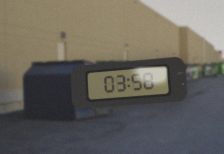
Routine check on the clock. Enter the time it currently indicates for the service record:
3:58
